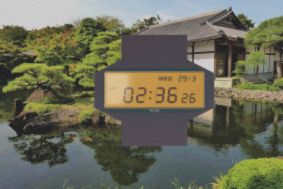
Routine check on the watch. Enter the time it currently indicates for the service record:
2:36:26
